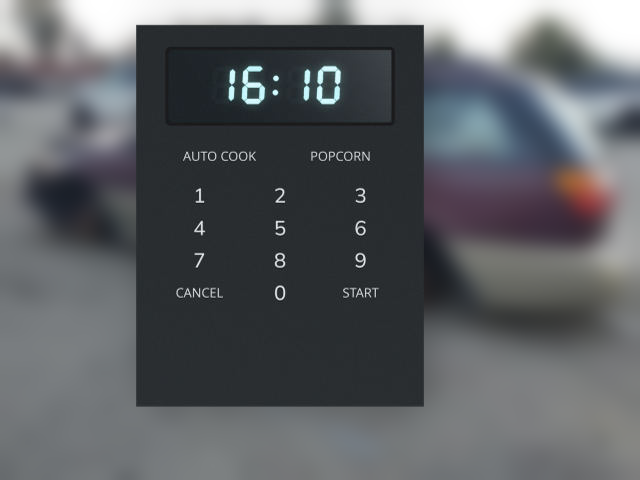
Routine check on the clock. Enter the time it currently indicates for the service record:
16:10
